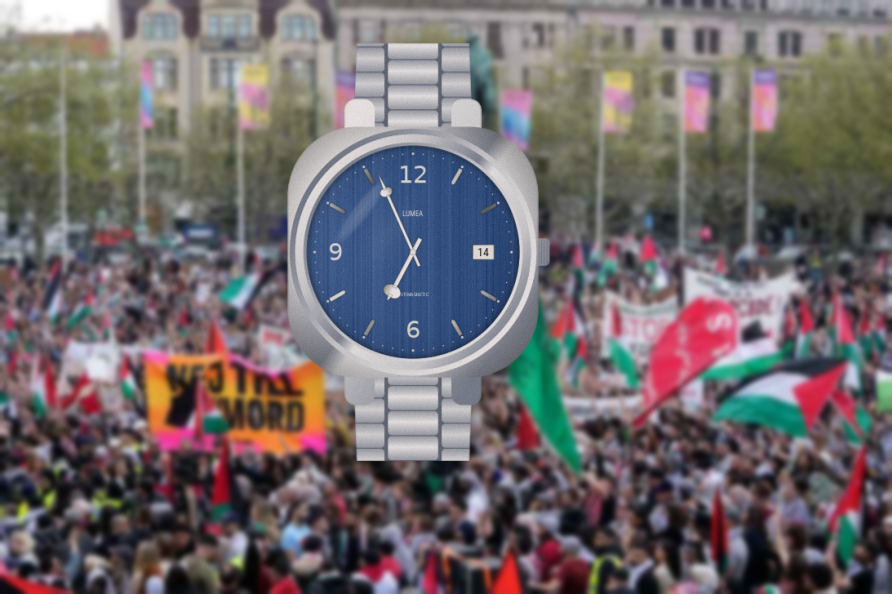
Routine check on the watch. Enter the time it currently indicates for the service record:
6:56
